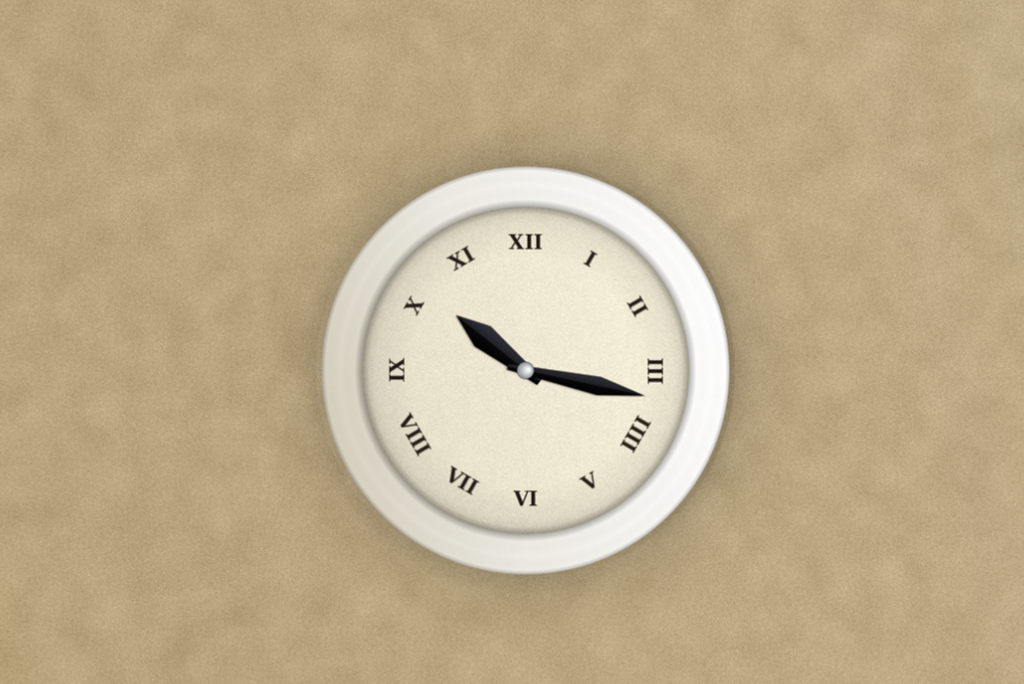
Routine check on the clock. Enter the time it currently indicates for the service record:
10:17
